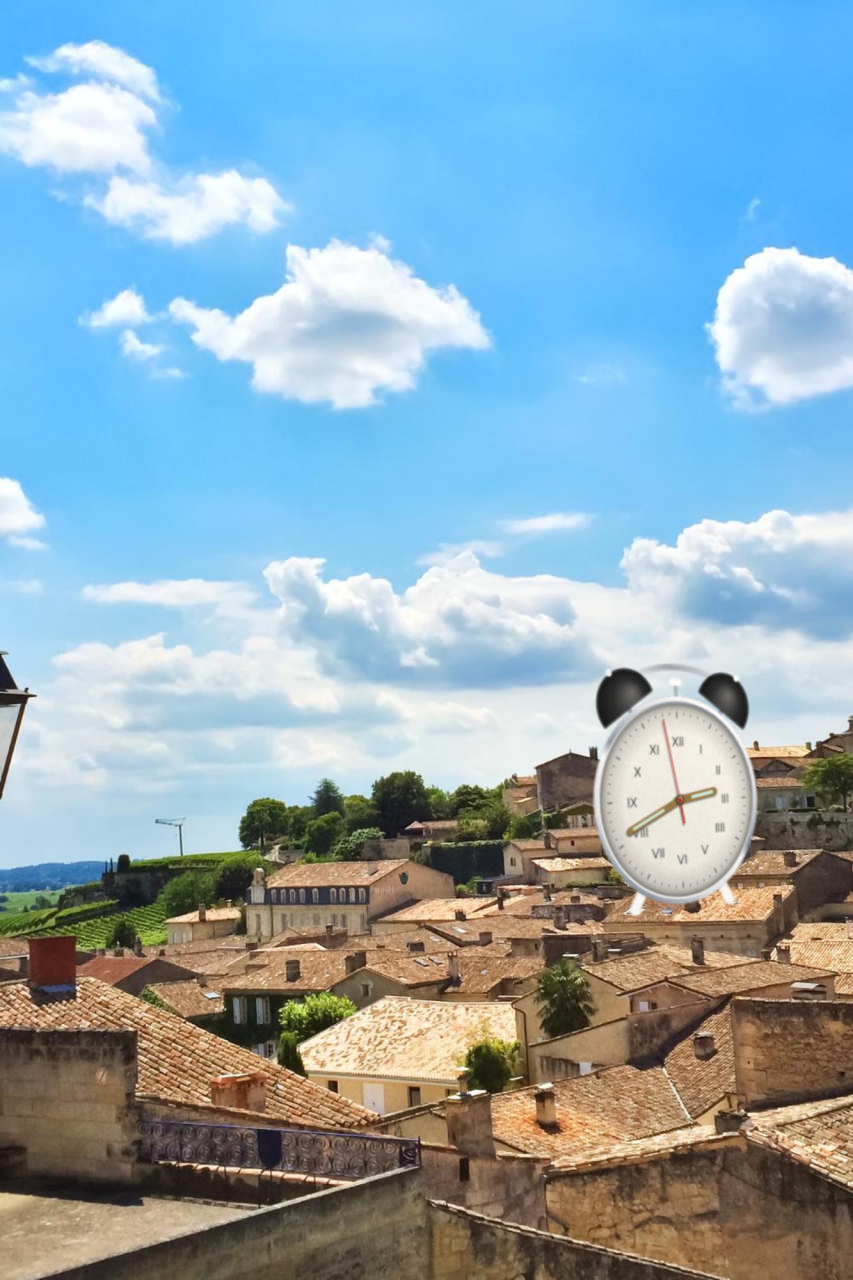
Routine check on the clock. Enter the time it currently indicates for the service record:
2:40:58
